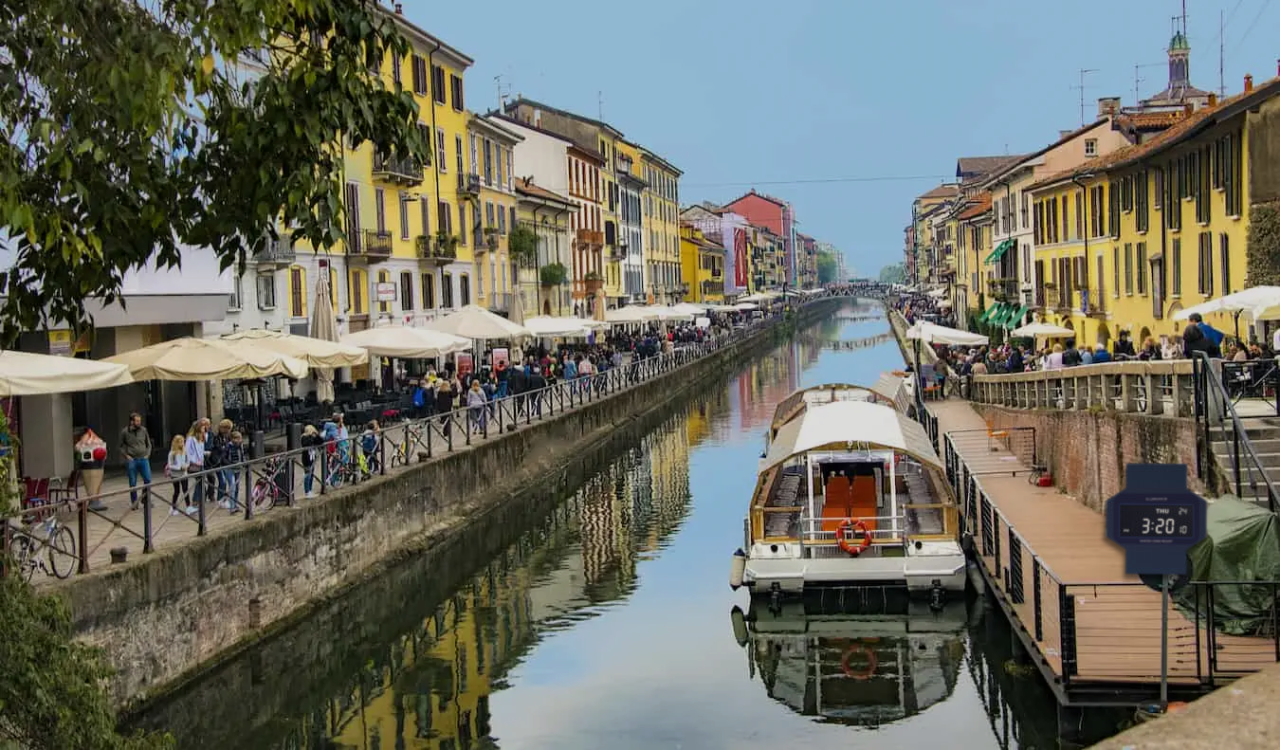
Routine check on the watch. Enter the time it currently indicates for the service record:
3:20
